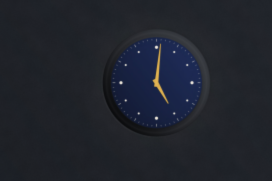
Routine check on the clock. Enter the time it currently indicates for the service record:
5:01
